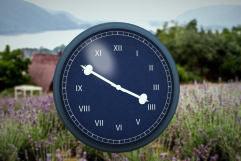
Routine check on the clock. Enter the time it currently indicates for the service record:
3:50
